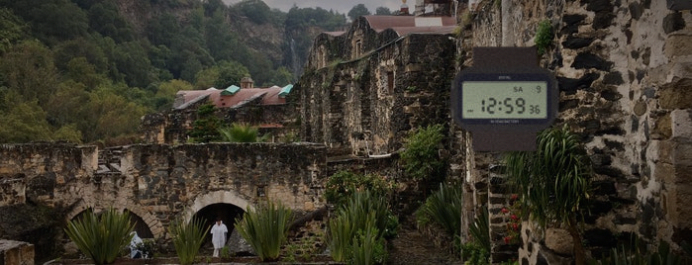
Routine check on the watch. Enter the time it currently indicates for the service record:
12:59:36
